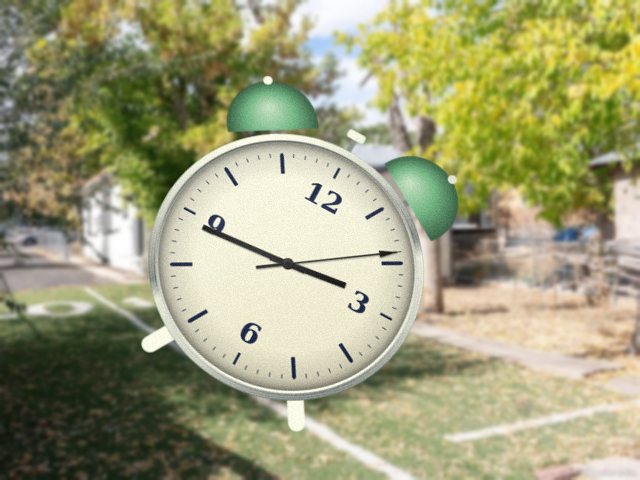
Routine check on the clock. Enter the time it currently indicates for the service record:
2:44:09
